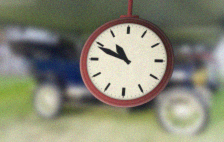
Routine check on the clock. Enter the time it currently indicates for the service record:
10:49
